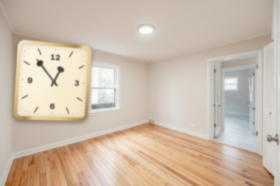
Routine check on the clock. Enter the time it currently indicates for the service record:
12:53
